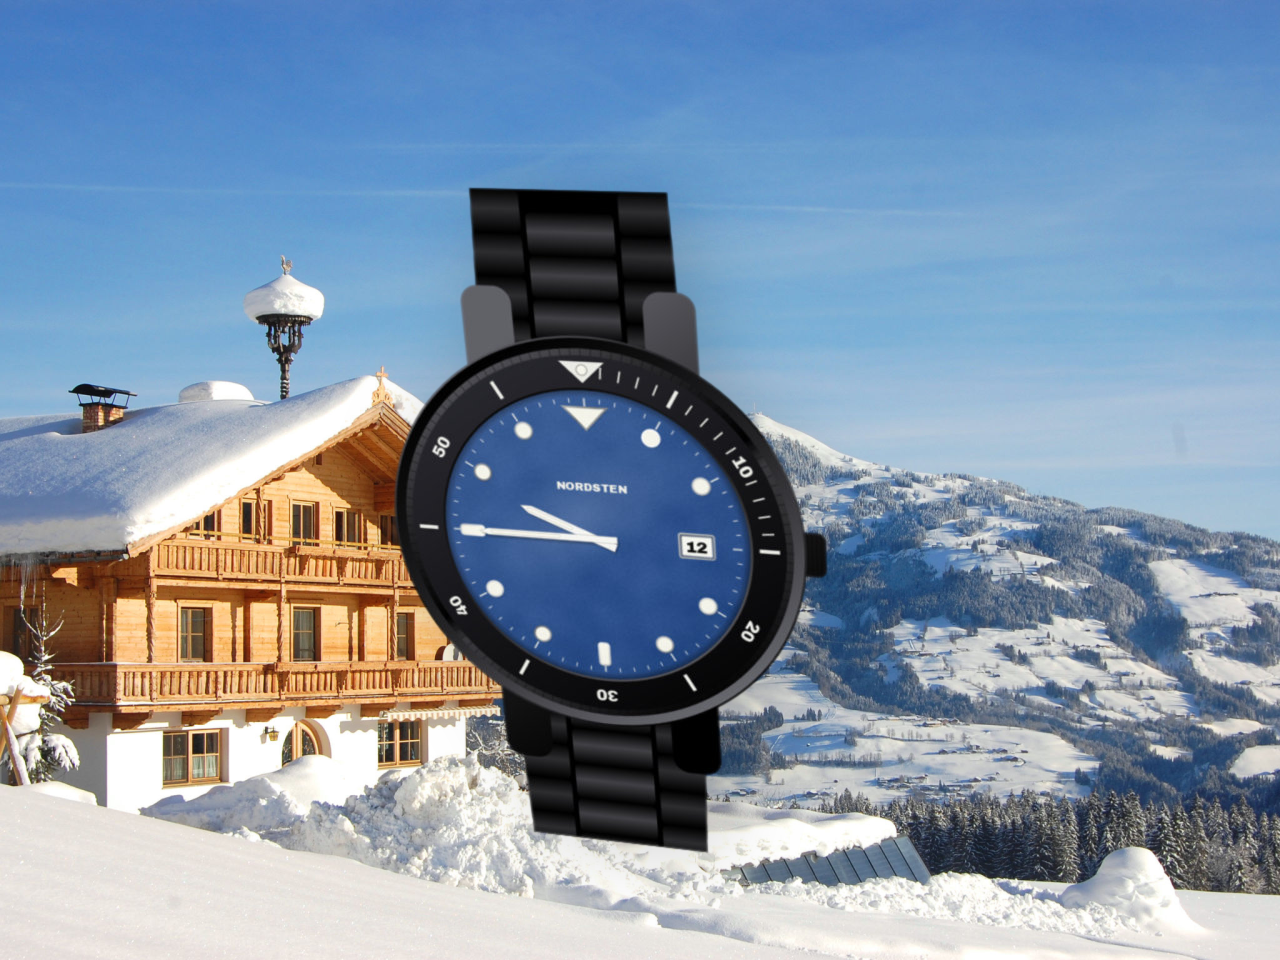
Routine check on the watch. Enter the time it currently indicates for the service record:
9:45
